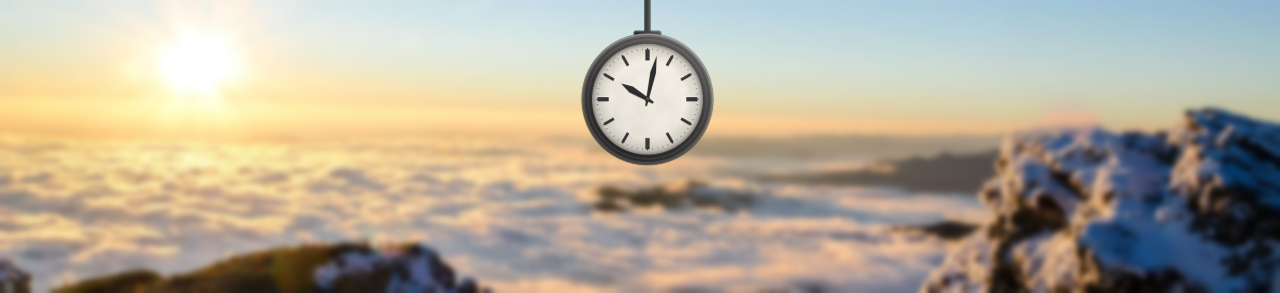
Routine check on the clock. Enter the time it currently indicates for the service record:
10:02
